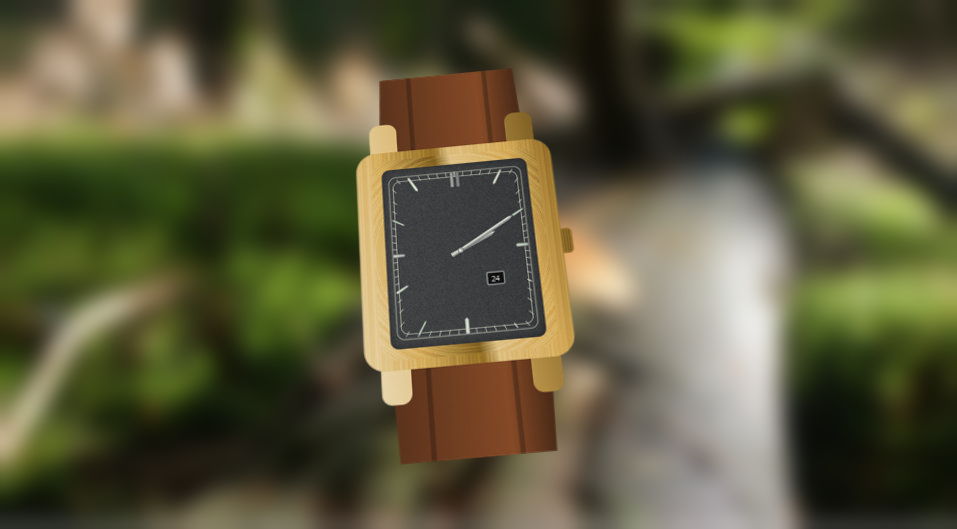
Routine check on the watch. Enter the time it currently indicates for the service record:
2:10
